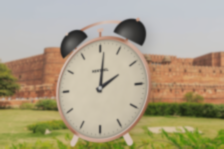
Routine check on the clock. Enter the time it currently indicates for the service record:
2:01
